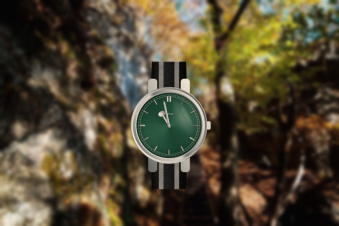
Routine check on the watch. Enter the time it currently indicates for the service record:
10:58
